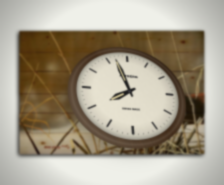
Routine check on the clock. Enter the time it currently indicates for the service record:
7:57
